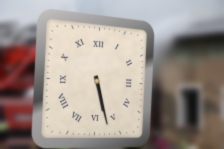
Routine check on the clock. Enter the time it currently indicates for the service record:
5:27
